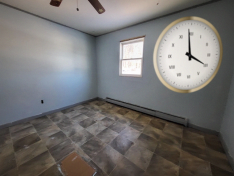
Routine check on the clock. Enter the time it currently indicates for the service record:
3:59
